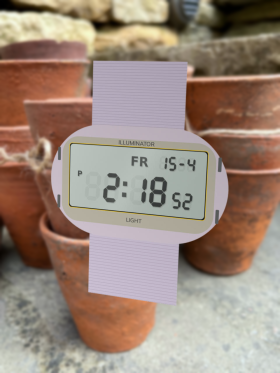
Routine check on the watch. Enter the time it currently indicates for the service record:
2:18:52
